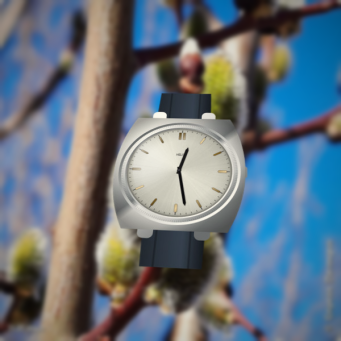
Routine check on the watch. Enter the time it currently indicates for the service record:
12:28
